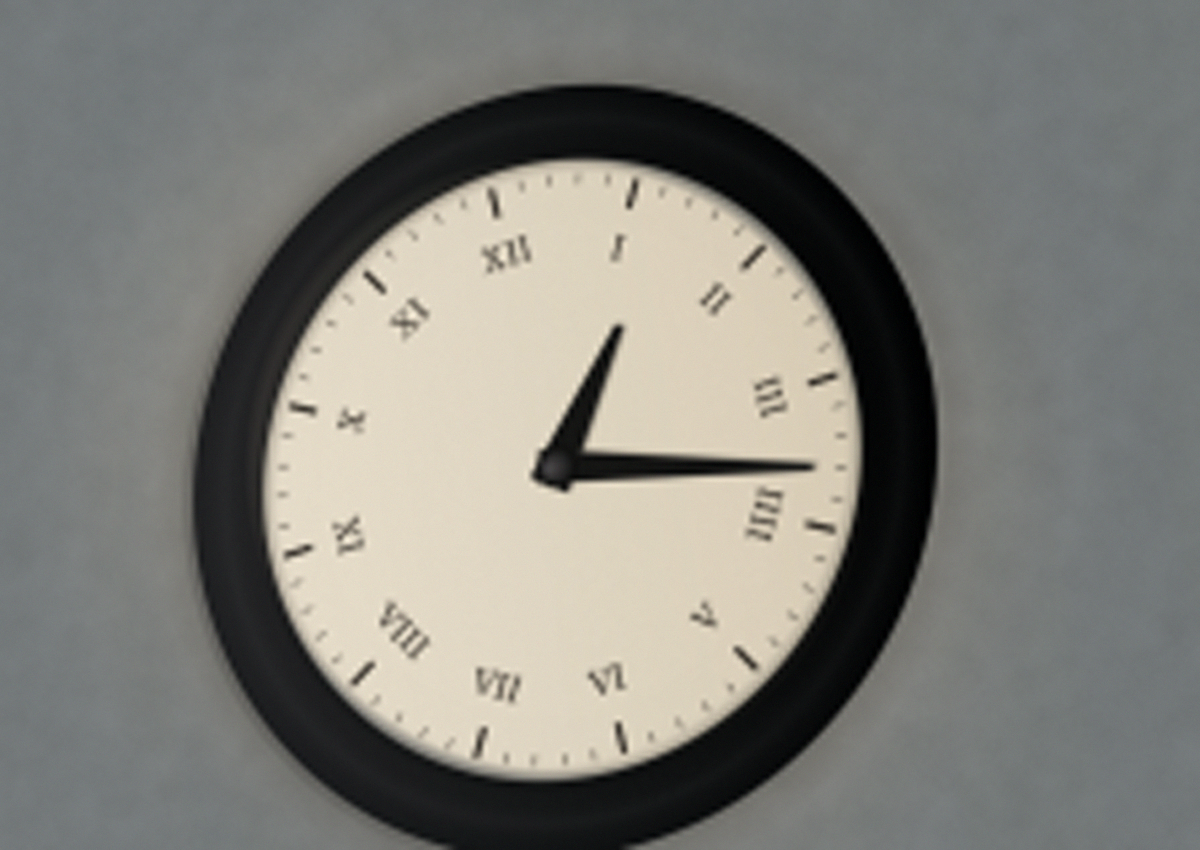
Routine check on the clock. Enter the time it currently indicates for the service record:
1:18
